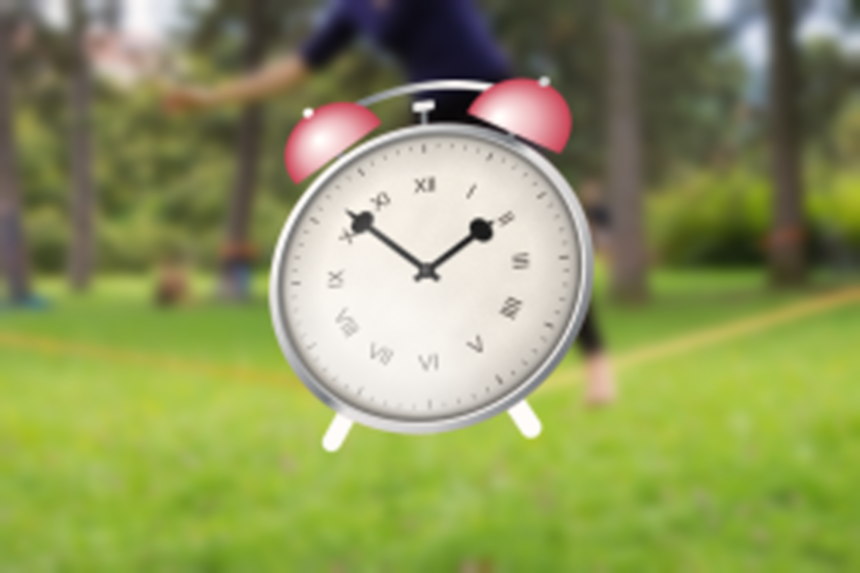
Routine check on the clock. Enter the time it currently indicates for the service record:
1:52
